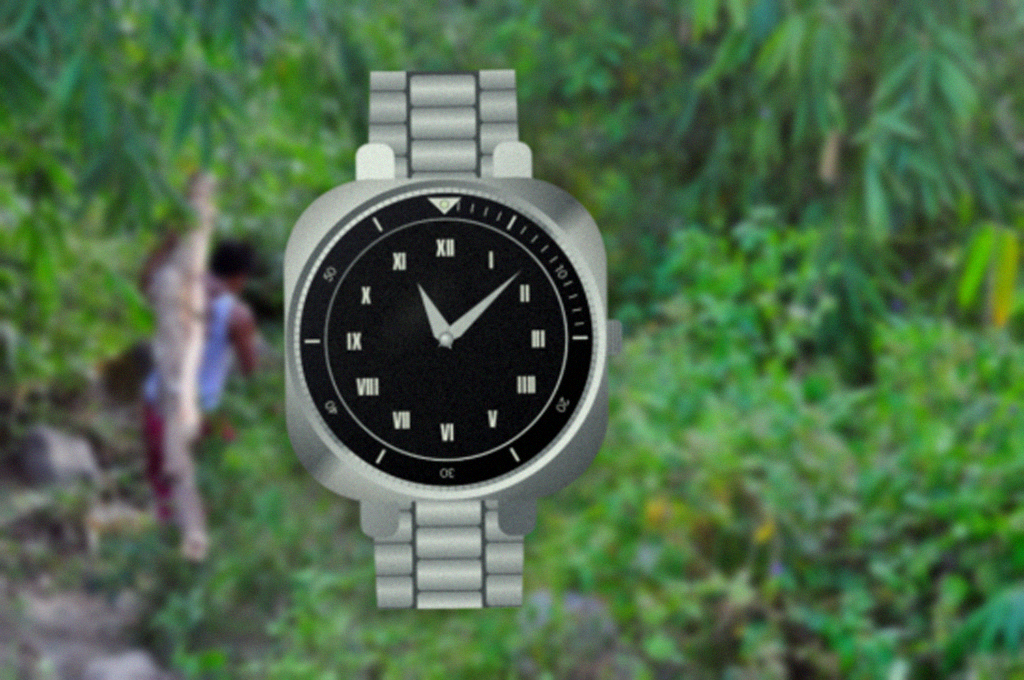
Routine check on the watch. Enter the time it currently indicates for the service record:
11:08
